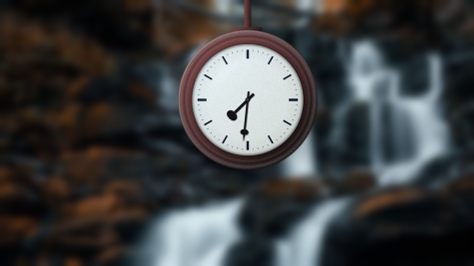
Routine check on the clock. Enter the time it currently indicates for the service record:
7:31
